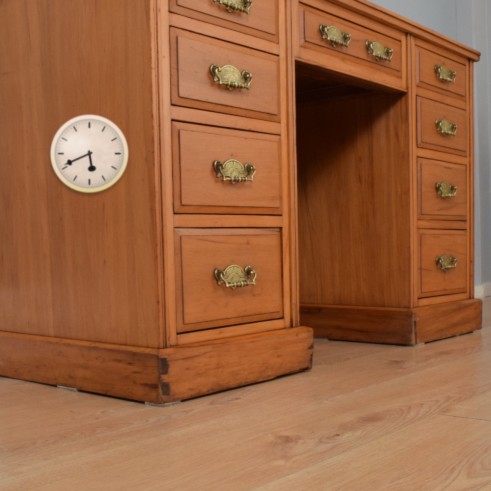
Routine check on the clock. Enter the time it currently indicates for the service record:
5:41
